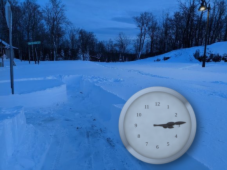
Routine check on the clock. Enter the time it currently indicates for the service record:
3:14
